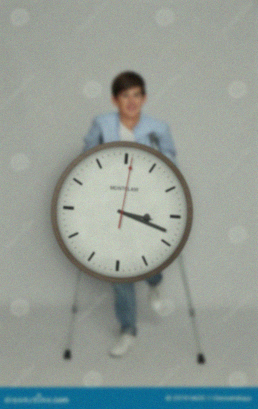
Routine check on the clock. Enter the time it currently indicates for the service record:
3:18:01
